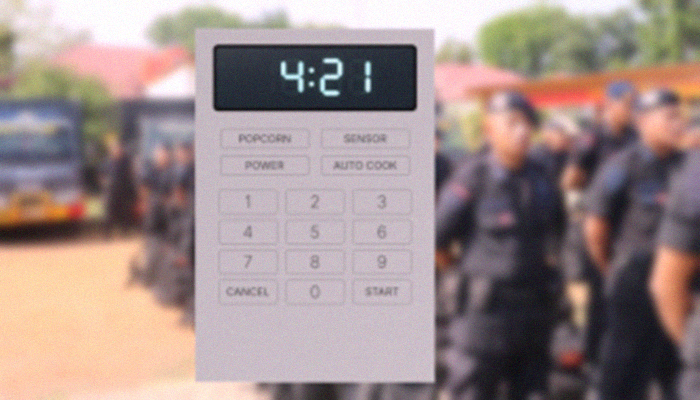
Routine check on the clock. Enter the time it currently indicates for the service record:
4:21
